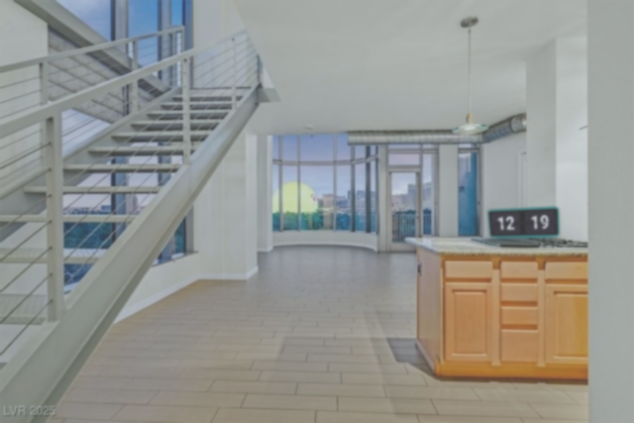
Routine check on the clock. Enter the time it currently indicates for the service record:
12:19
